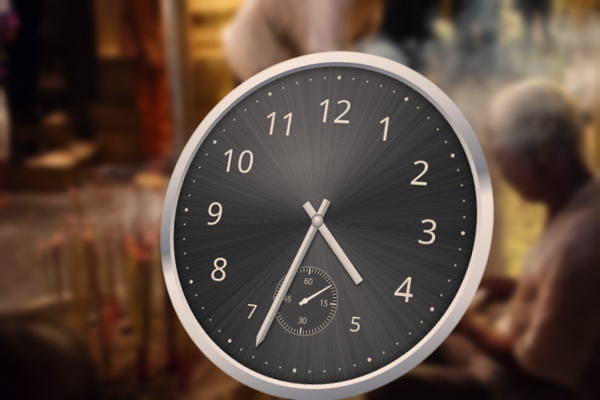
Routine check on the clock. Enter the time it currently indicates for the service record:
4:33:09
